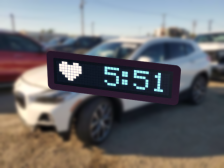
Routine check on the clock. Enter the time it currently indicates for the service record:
5:51
